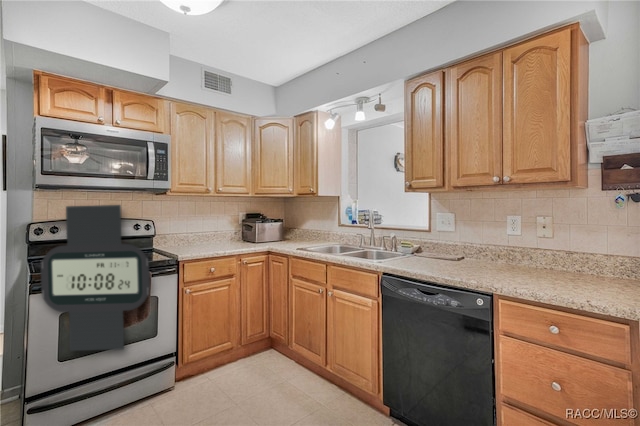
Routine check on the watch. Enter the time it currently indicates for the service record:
10:08:24
